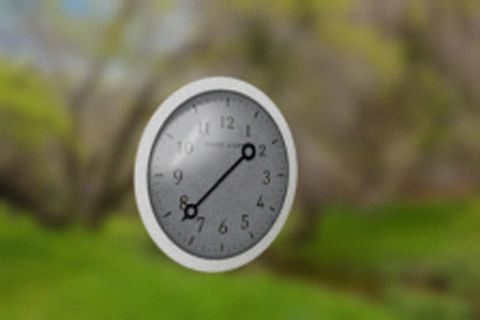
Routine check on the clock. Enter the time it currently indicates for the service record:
1:38
